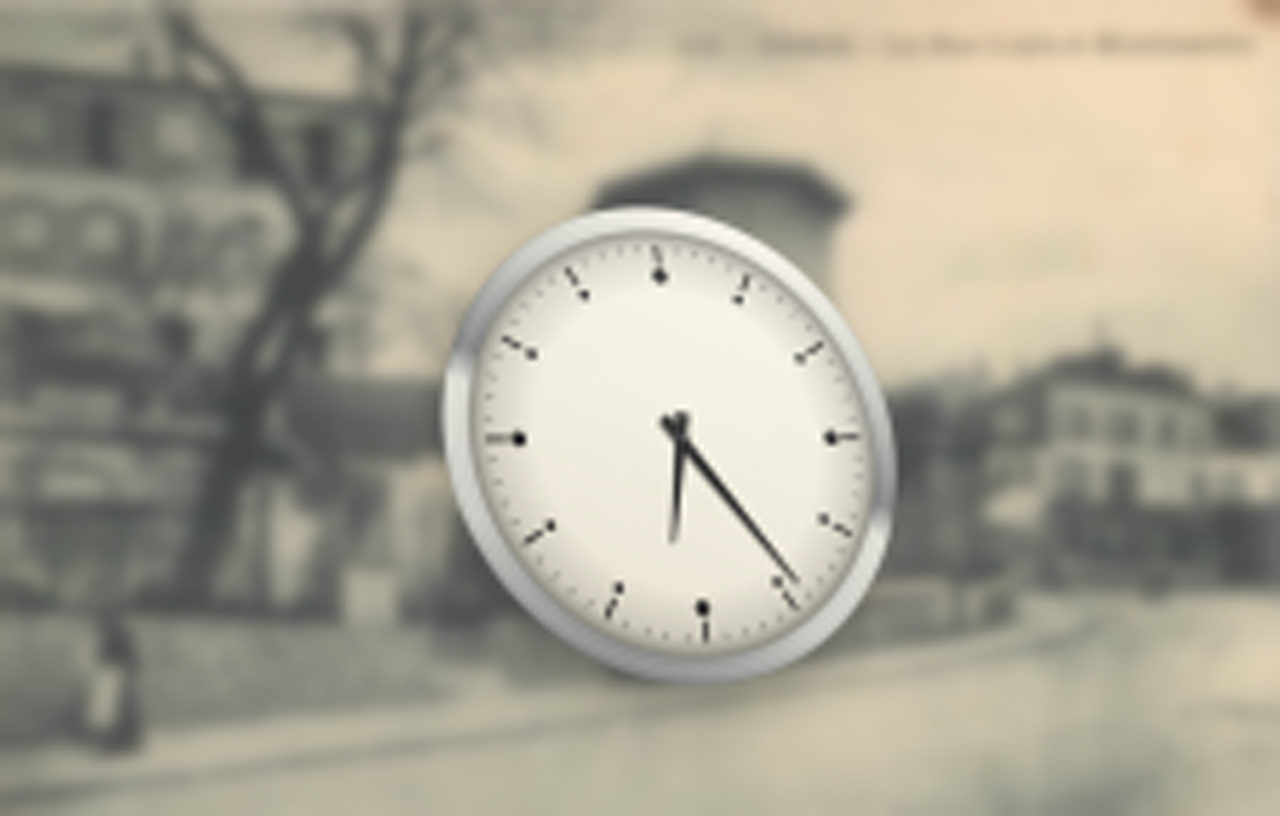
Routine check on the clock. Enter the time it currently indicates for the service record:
6:24
